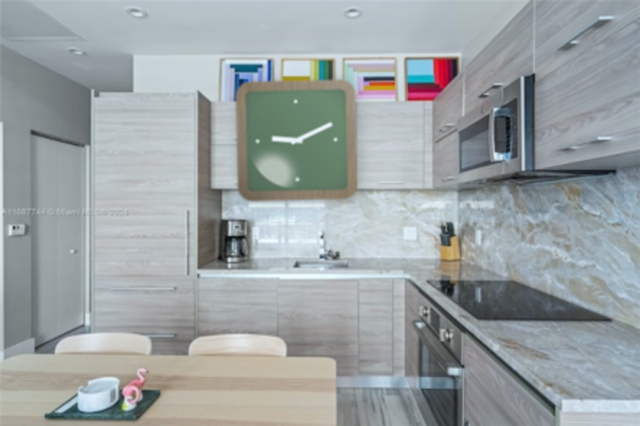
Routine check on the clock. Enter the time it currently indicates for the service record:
9:11
